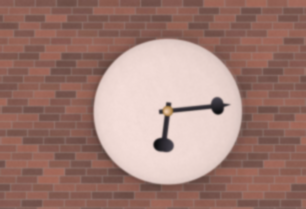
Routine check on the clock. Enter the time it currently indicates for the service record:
6:14
